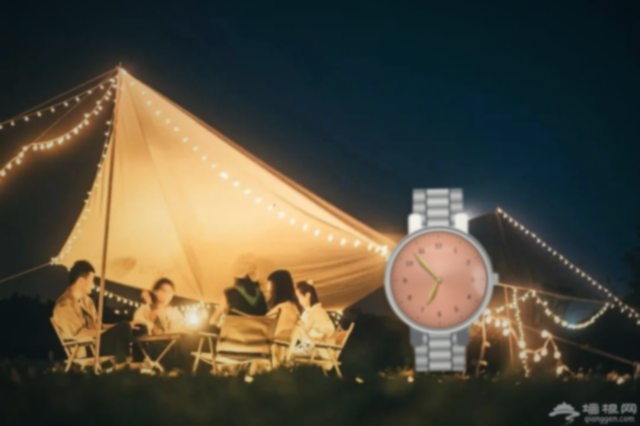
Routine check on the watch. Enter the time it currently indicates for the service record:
6:53
